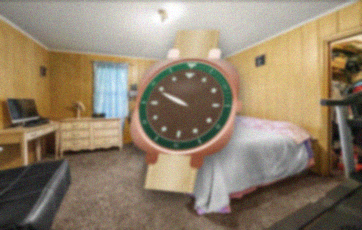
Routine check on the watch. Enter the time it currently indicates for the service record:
9:49
